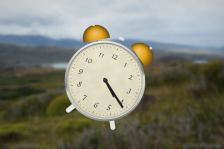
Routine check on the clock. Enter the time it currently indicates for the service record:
4:21
